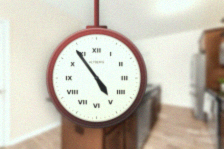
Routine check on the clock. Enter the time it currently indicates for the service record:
4:54
